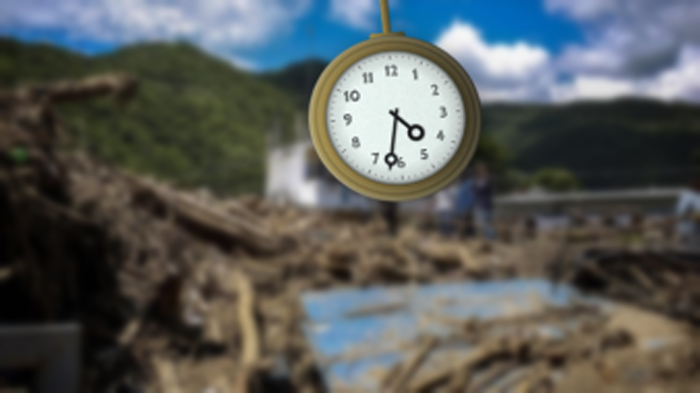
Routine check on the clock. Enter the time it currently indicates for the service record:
4:32
